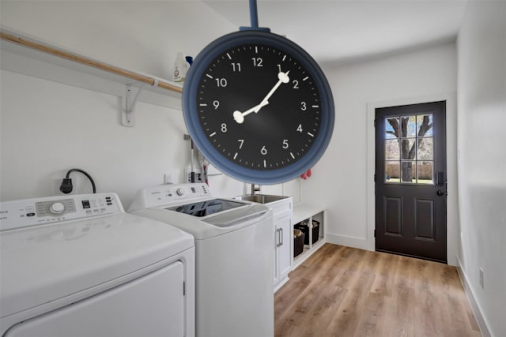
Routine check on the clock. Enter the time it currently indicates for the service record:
8:07
